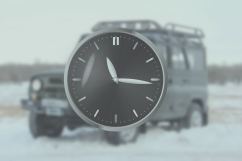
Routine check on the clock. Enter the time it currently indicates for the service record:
11:16
